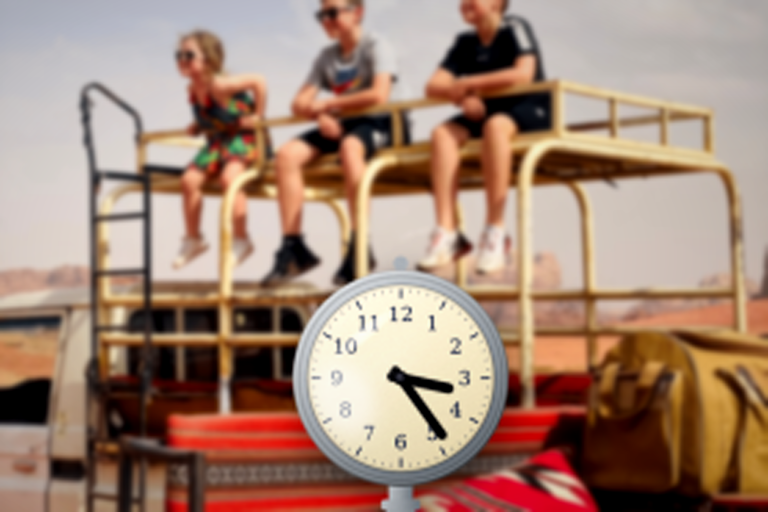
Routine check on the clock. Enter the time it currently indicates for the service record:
3:24
